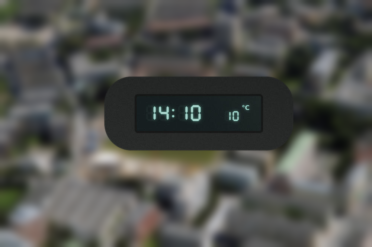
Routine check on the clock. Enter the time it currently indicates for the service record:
14:10
